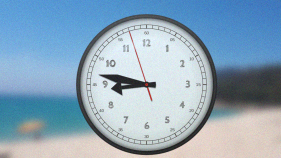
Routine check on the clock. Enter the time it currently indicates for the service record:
8:46:57
